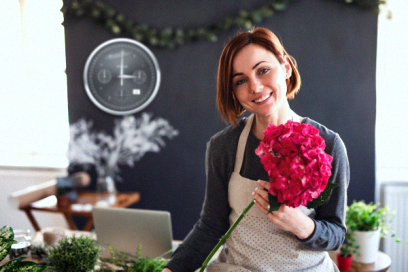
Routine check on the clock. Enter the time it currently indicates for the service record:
3:00
